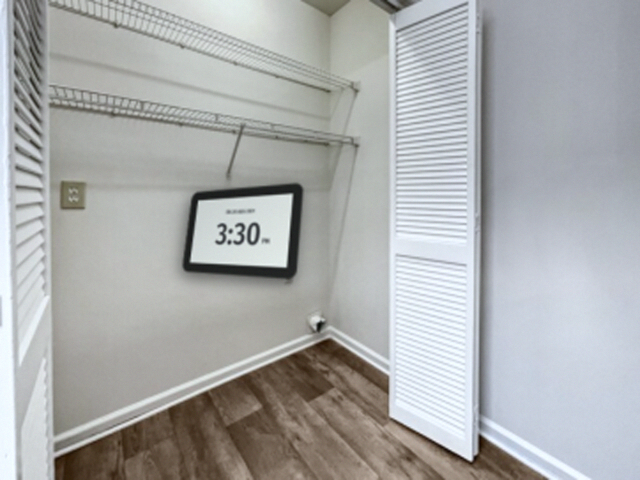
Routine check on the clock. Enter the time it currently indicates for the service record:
3:30
